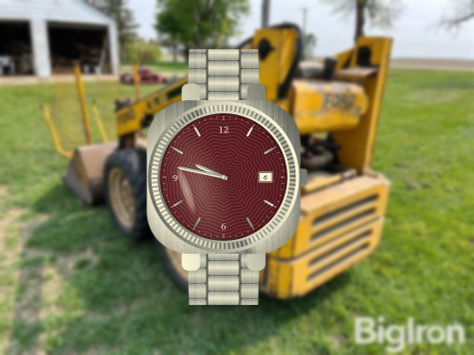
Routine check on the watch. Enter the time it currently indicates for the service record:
9:47
